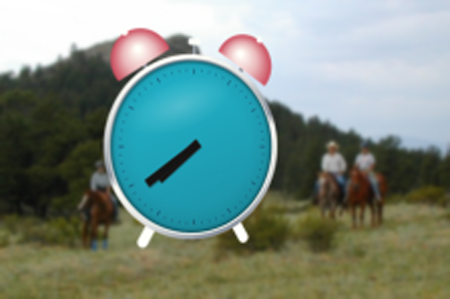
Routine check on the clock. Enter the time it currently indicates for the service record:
7:39
